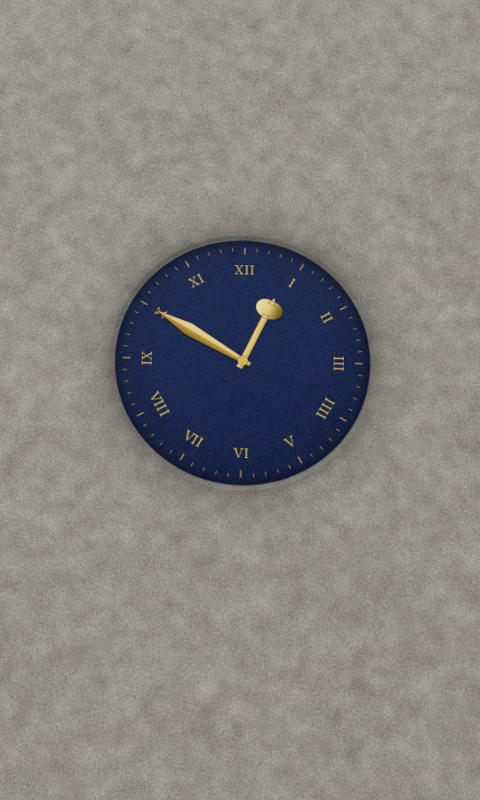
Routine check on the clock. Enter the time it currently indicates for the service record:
12:50
